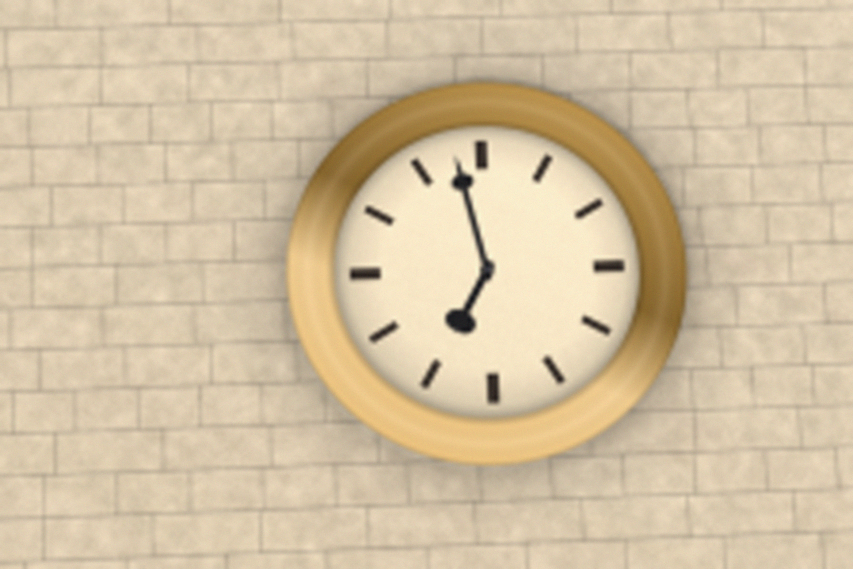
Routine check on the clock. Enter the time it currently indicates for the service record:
6:58
